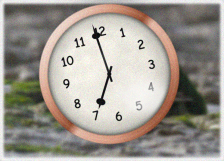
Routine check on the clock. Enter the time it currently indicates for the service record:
6:59
